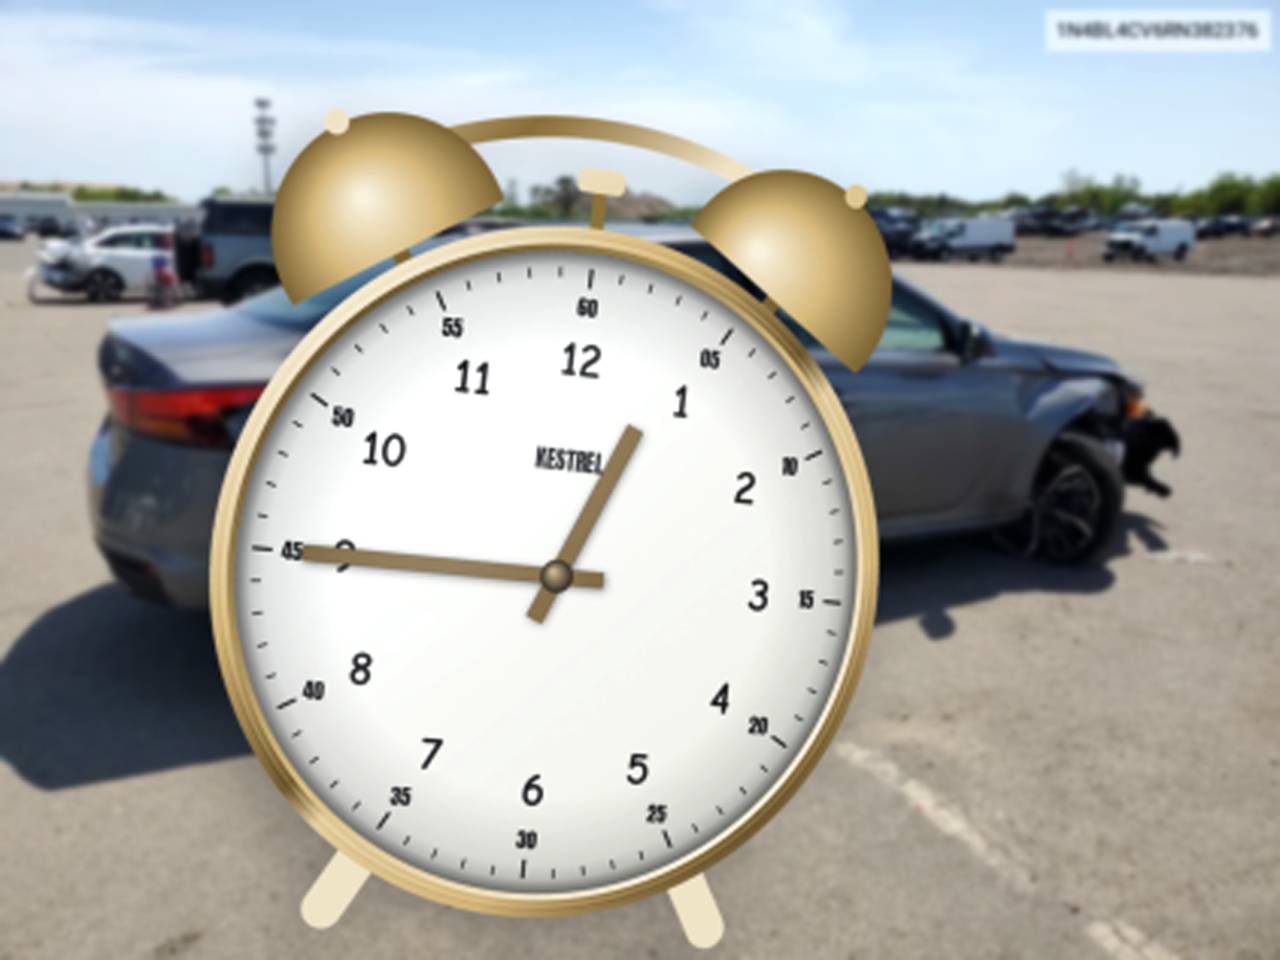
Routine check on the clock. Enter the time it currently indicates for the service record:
12:45
